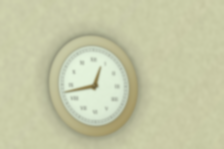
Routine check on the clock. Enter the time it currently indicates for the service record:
12:43
